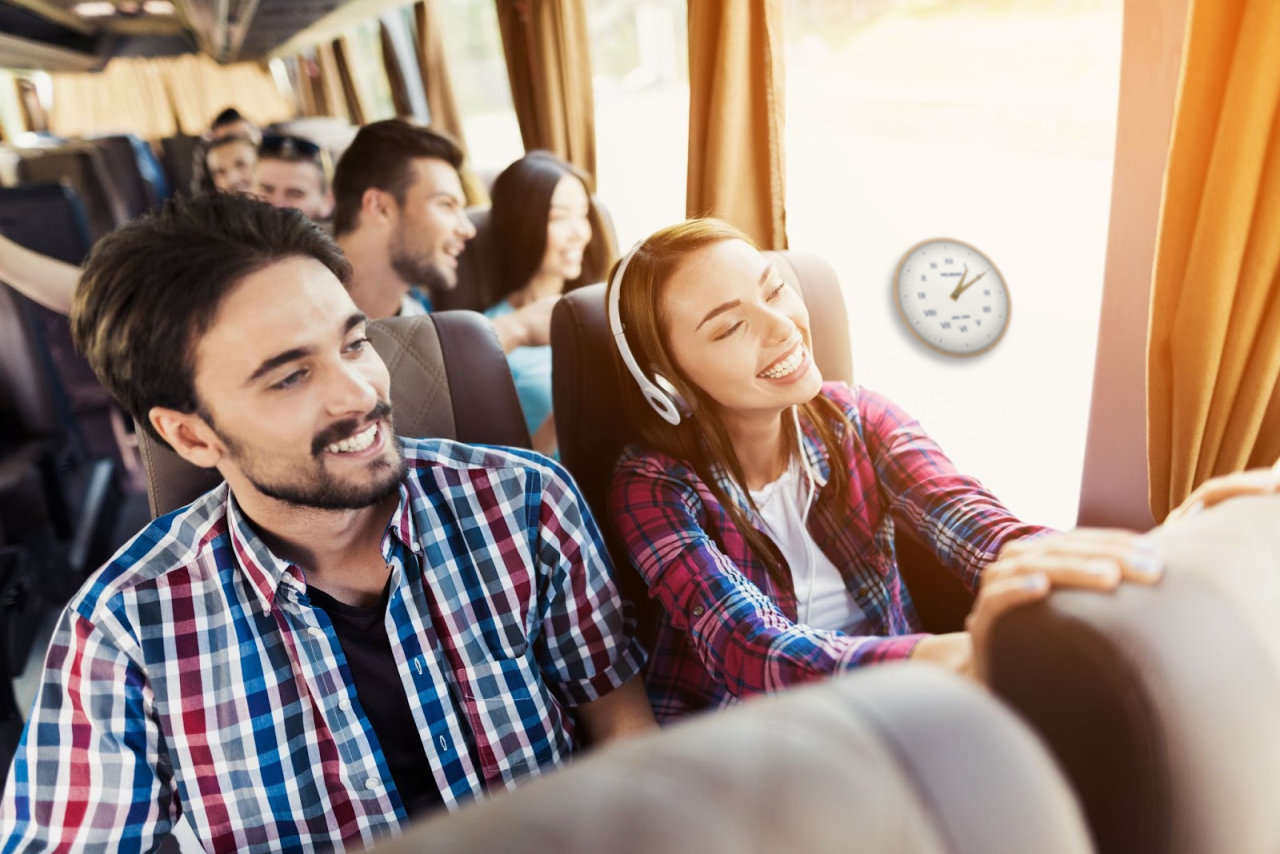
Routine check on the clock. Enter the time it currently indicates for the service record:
1:10
